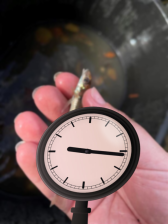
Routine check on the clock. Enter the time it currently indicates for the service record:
9:16
